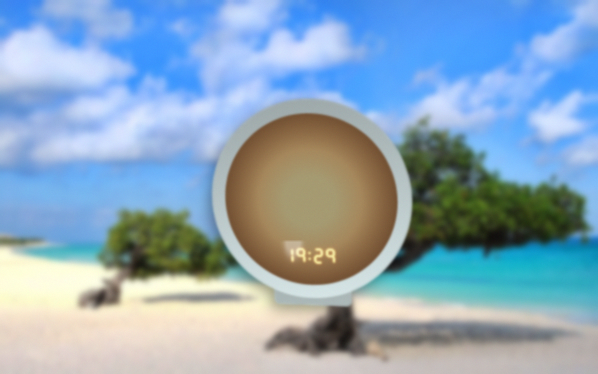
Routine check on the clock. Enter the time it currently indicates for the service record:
19:29
